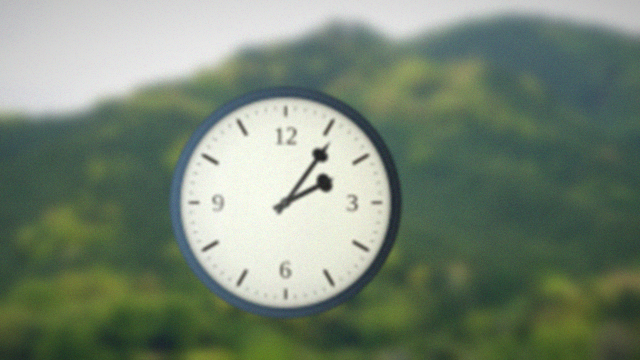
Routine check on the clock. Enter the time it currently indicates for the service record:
2:06
